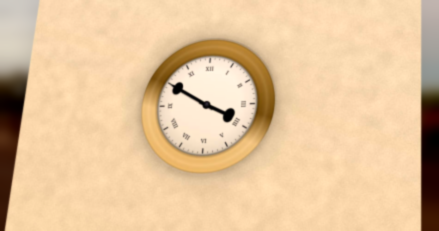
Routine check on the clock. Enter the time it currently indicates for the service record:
3:50
